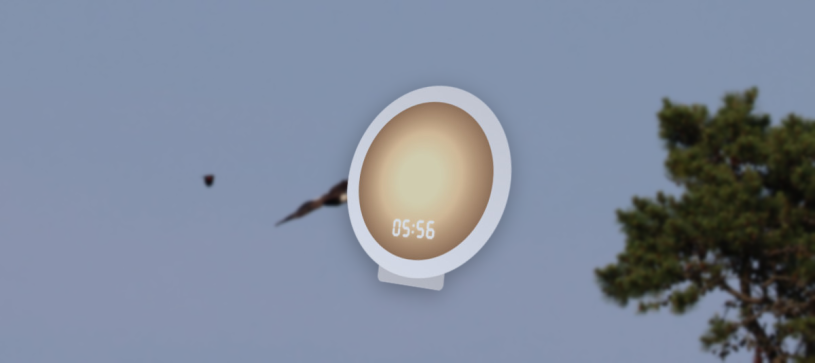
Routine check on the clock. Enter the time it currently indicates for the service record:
5:56
